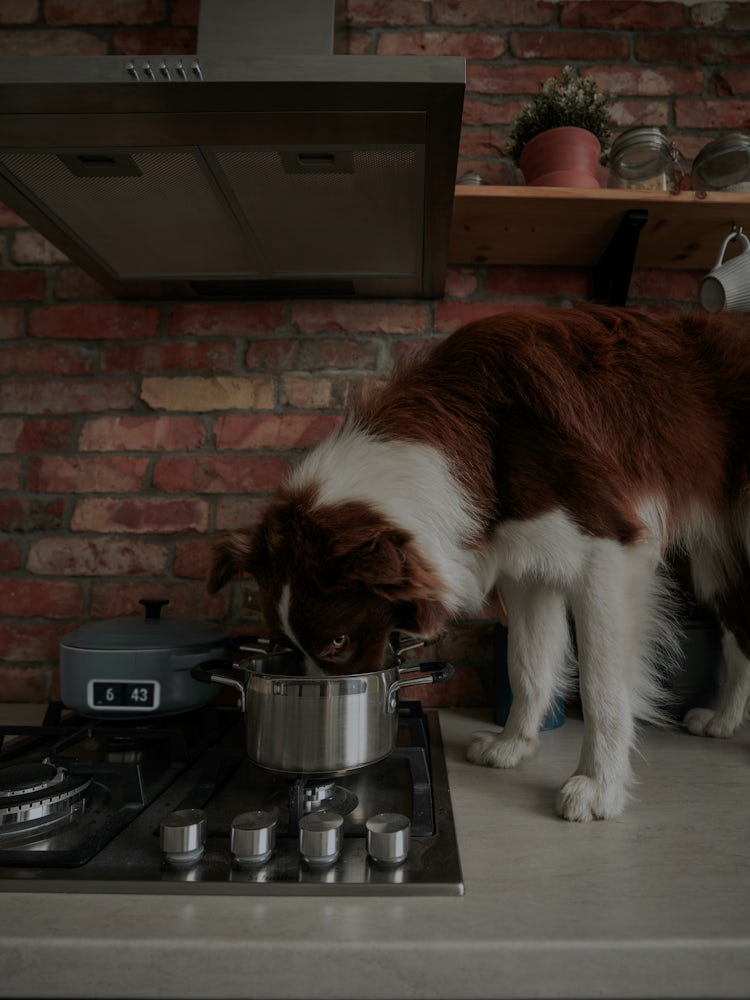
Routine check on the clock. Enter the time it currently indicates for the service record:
6:43
